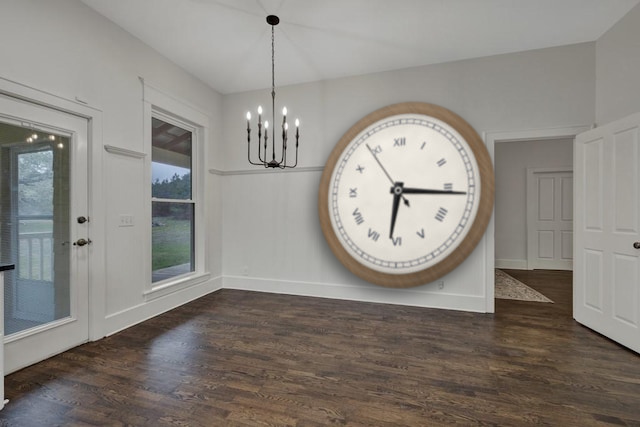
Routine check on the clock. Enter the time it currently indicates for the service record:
6:15:54
